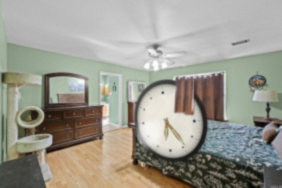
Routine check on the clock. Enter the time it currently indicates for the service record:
6:24
